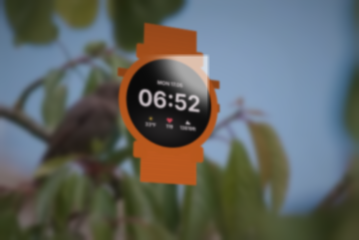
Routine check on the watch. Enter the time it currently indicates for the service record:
6:52
